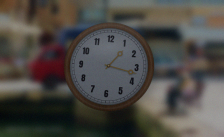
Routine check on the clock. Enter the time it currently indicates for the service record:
1:17
